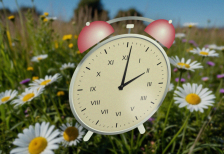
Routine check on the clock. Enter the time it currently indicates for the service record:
2:01
